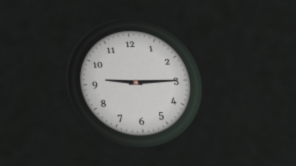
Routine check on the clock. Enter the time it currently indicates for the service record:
9:15
